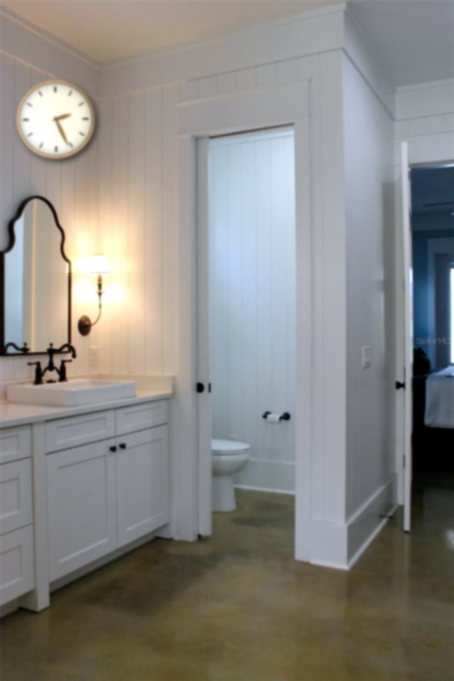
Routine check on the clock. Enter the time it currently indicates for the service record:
2:26
